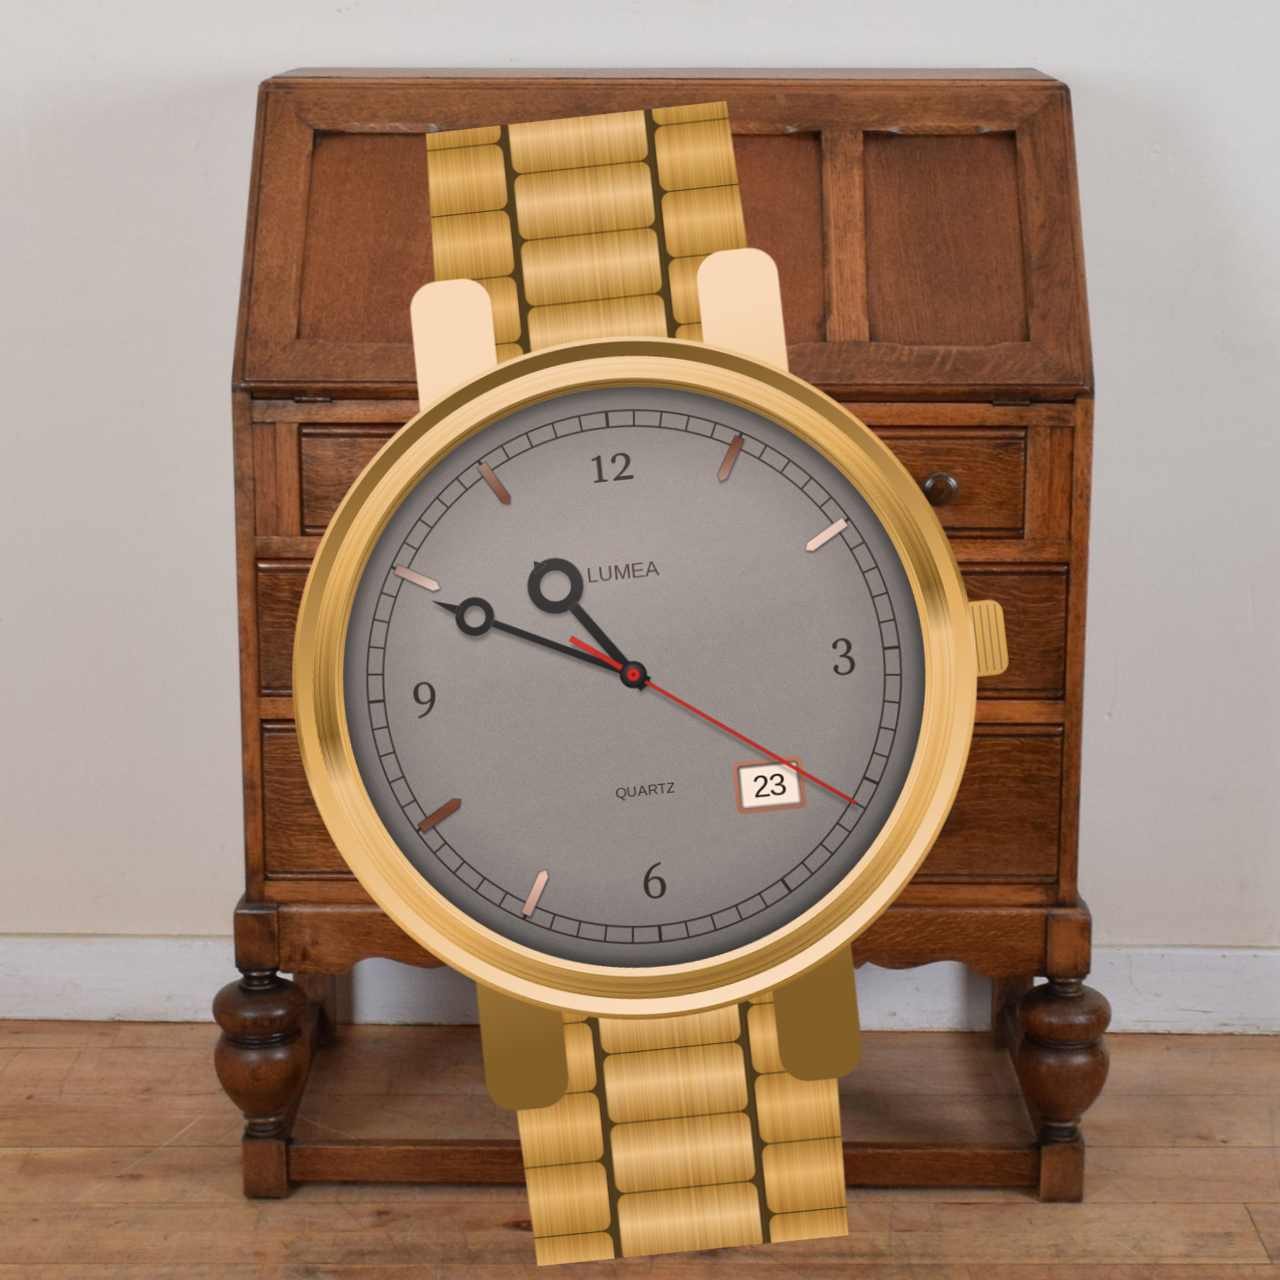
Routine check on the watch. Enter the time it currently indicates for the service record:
10:49:21
